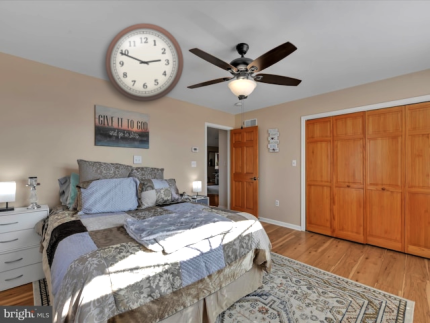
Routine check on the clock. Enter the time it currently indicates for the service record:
2:49
